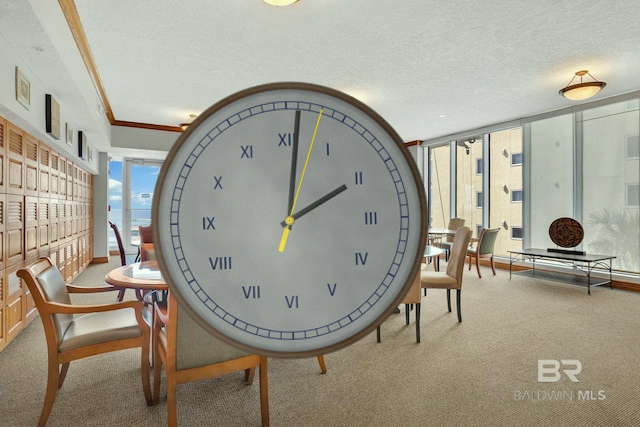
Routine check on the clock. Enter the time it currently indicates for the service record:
2:01:03
